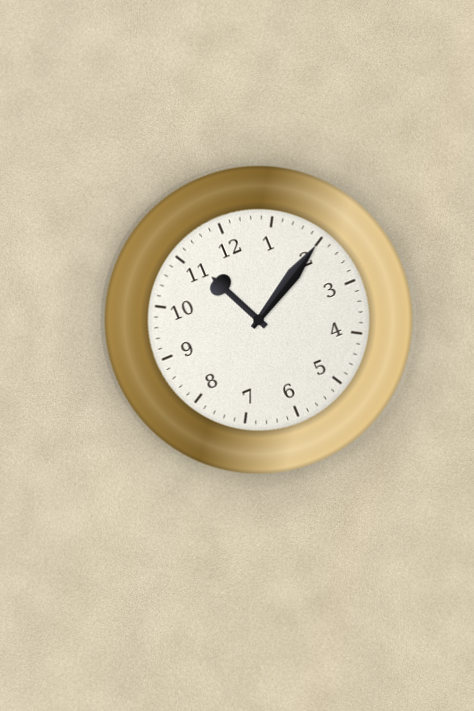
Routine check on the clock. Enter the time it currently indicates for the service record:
11:10
